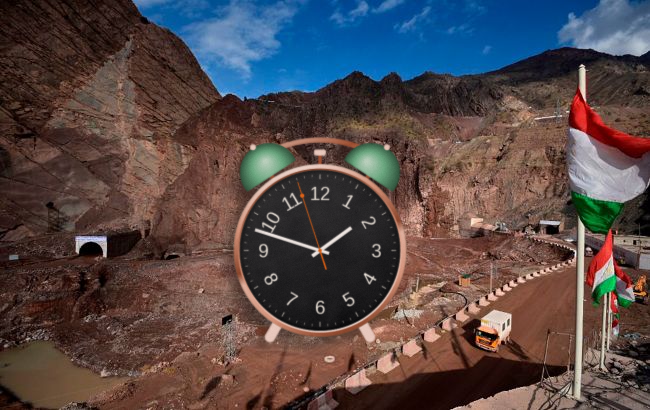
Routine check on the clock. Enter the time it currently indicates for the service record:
1:47:57
